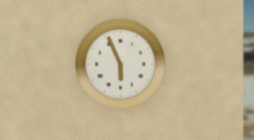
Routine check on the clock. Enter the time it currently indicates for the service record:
5:56
